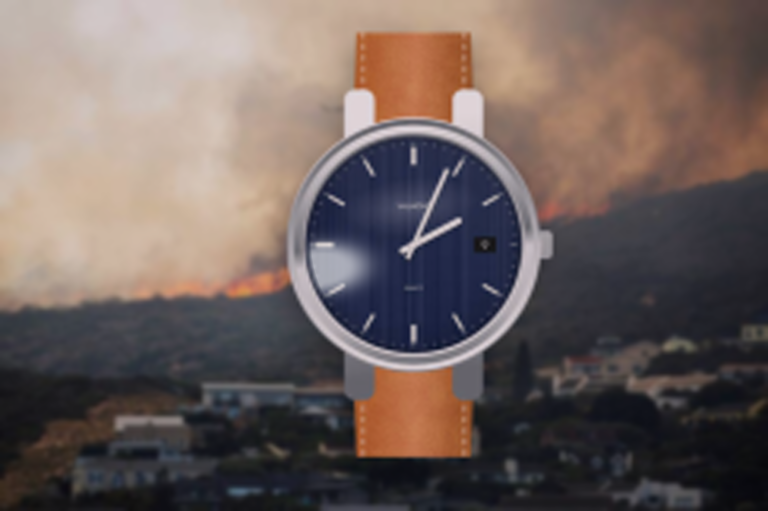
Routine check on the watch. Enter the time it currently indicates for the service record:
2:04
